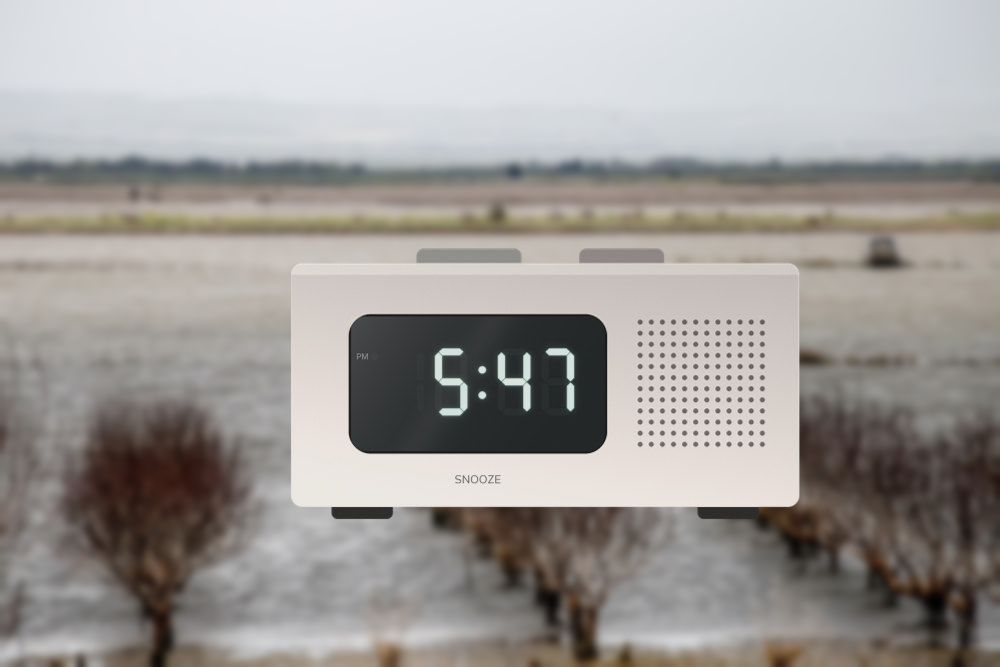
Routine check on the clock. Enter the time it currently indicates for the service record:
5:47
